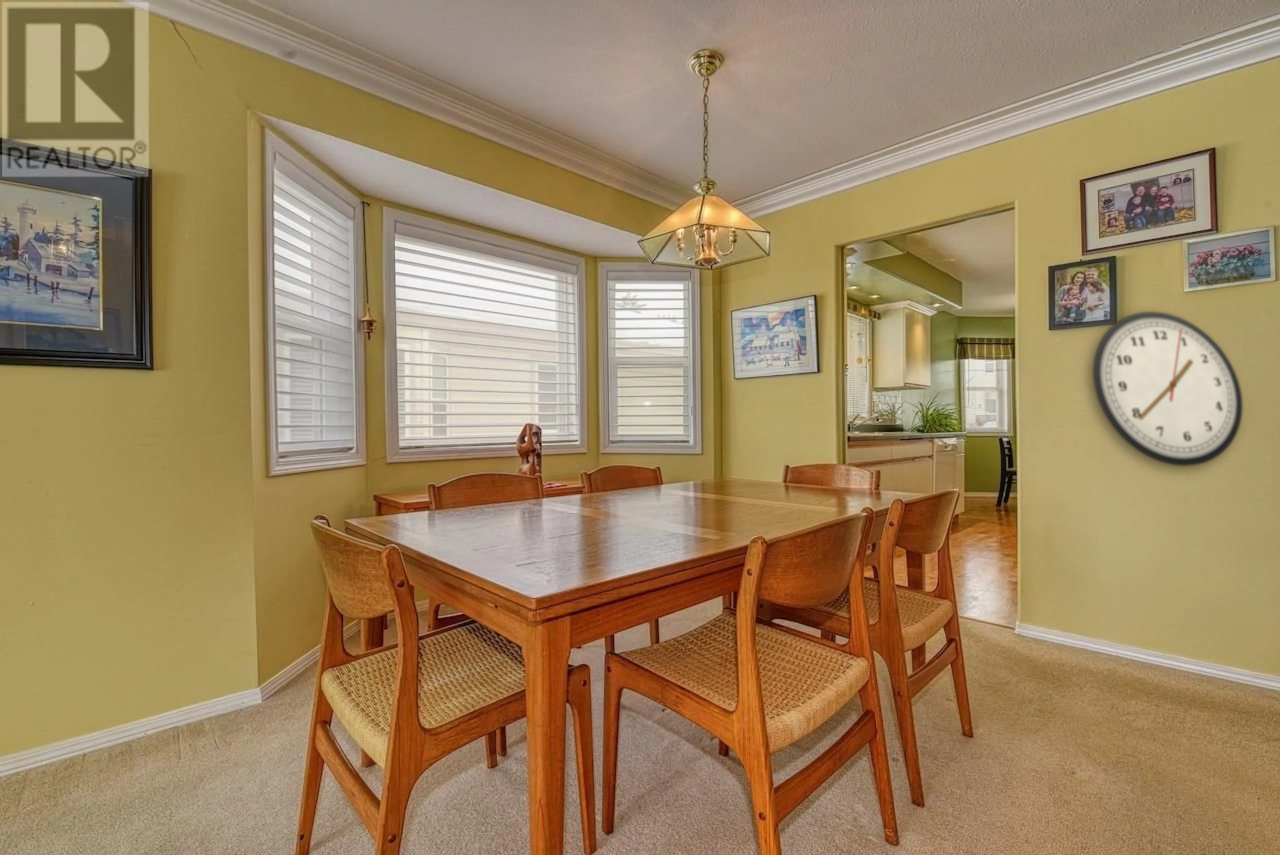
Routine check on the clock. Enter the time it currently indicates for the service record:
1:39:04
